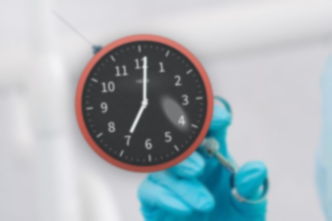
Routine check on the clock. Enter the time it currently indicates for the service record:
7:01
